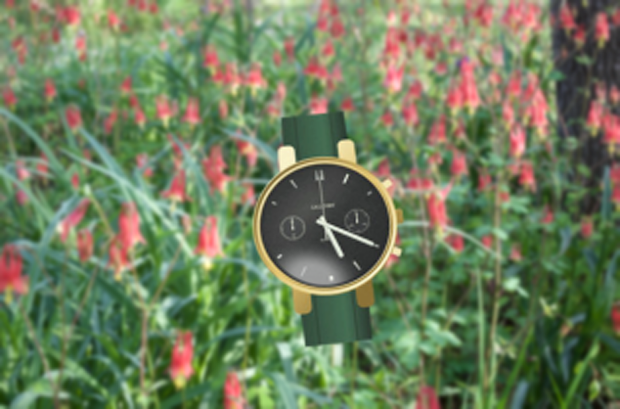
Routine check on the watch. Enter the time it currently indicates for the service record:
5:20
